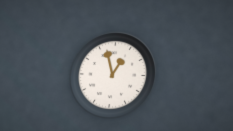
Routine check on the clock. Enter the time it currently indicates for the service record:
12:57
